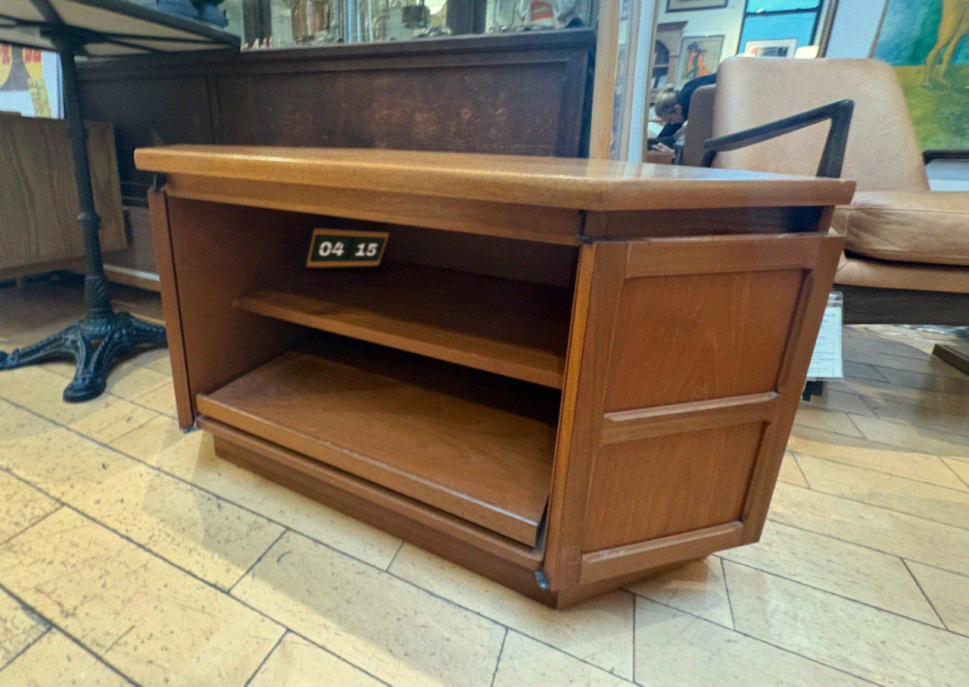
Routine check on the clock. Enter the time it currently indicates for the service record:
4:15
